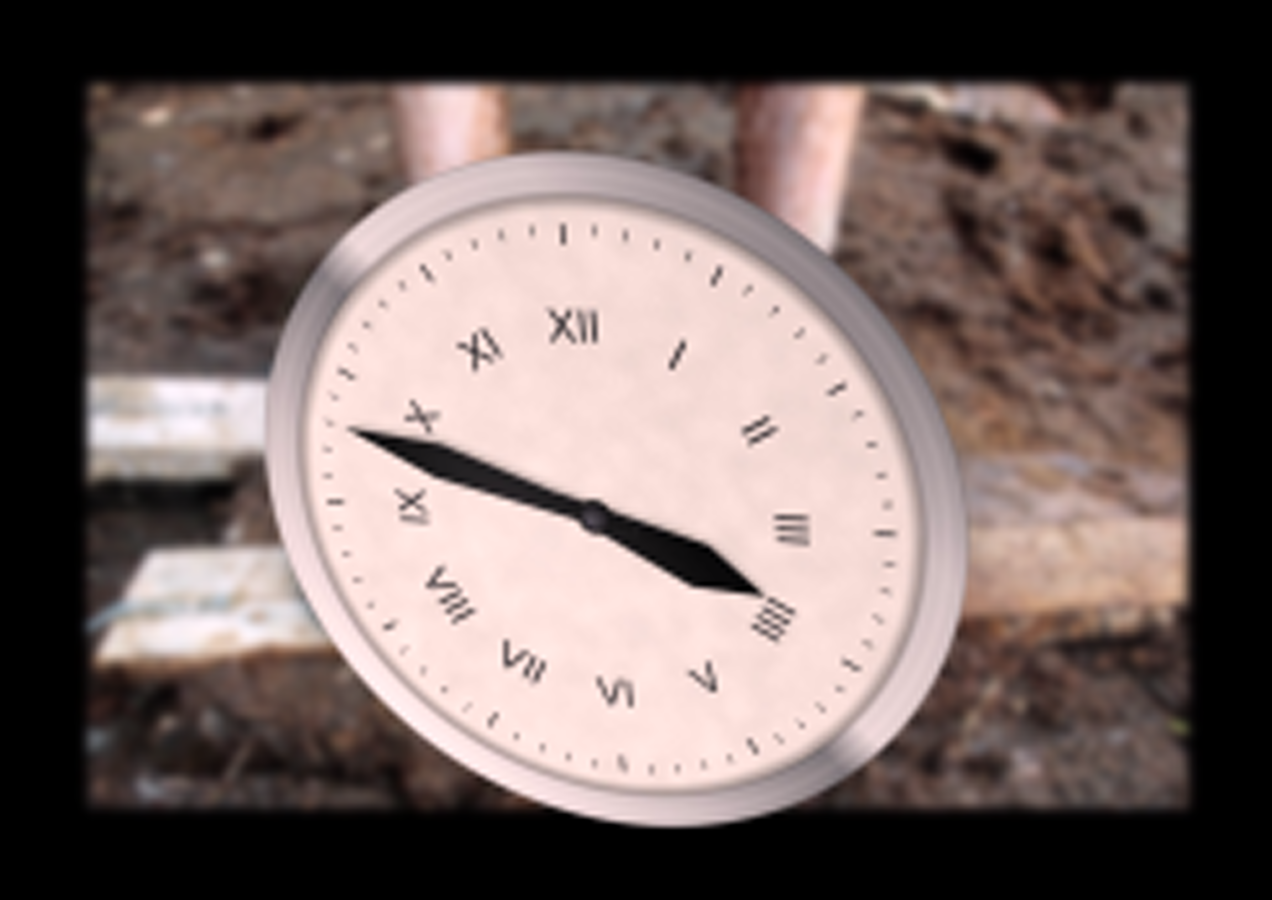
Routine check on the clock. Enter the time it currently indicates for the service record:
3:48
